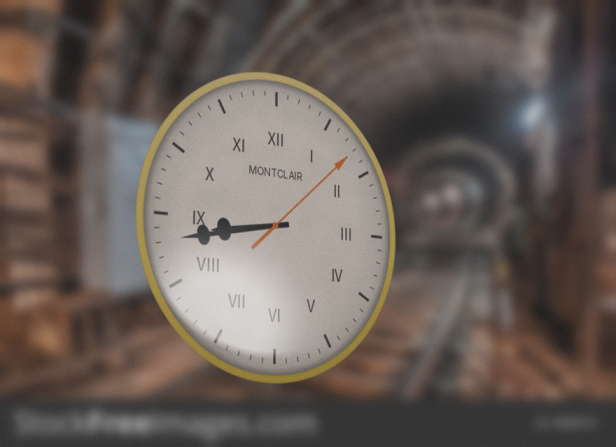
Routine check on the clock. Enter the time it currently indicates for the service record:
8:43:08
